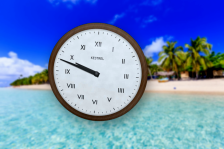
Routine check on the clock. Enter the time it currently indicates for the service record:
9:48
